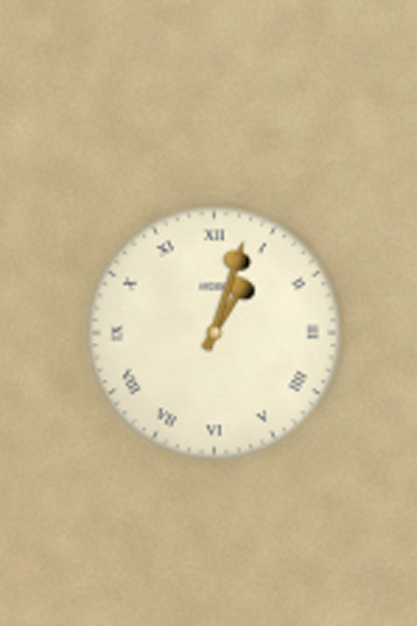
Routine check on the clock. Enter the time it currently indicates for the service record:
1:03
